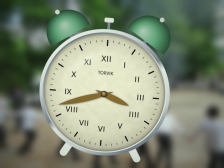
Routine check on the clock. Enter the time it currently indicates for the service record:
3:42
